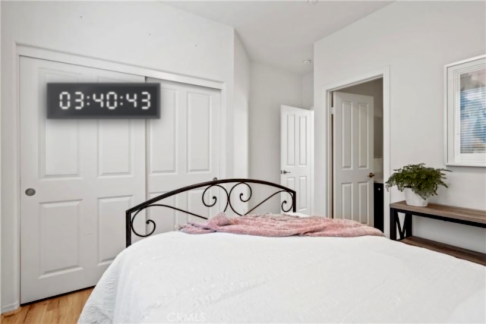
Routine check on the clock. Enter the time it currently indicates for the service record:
3:40:43
